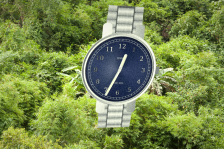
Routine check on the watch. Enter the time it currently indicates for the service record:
12:34
